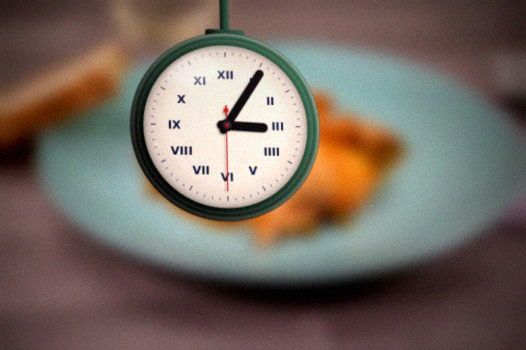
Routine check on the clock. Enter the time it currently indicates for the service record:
3:05:30
